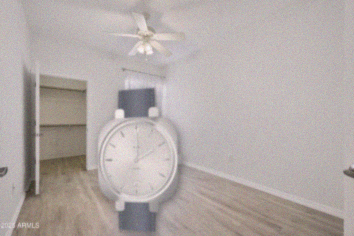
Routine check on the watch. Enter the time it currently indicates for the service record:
2:00
